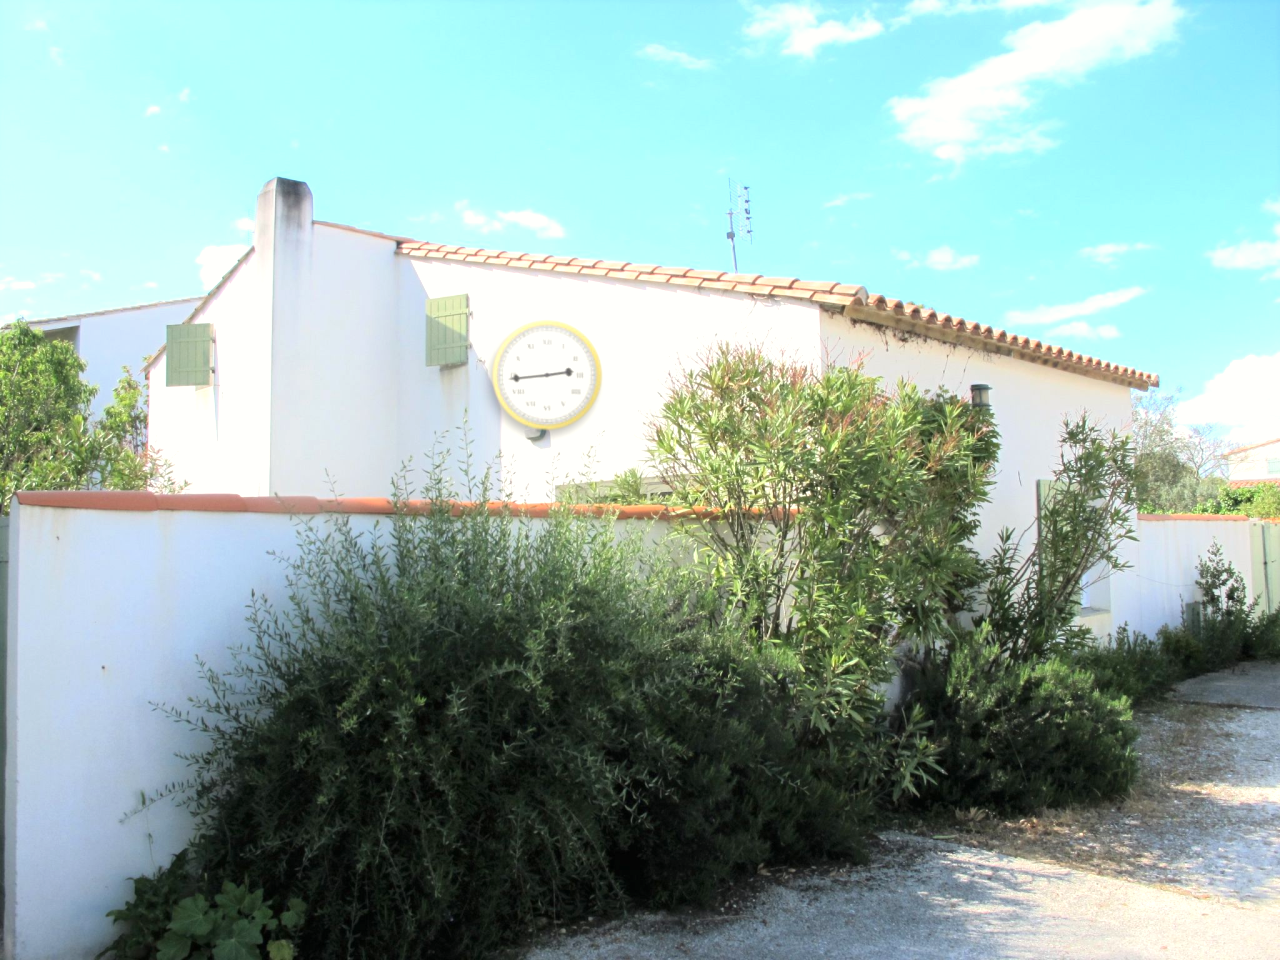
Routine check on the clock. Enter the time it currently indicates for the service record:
2:44
